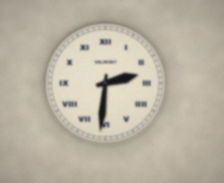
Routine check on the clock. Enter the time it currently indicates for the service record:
2:31
